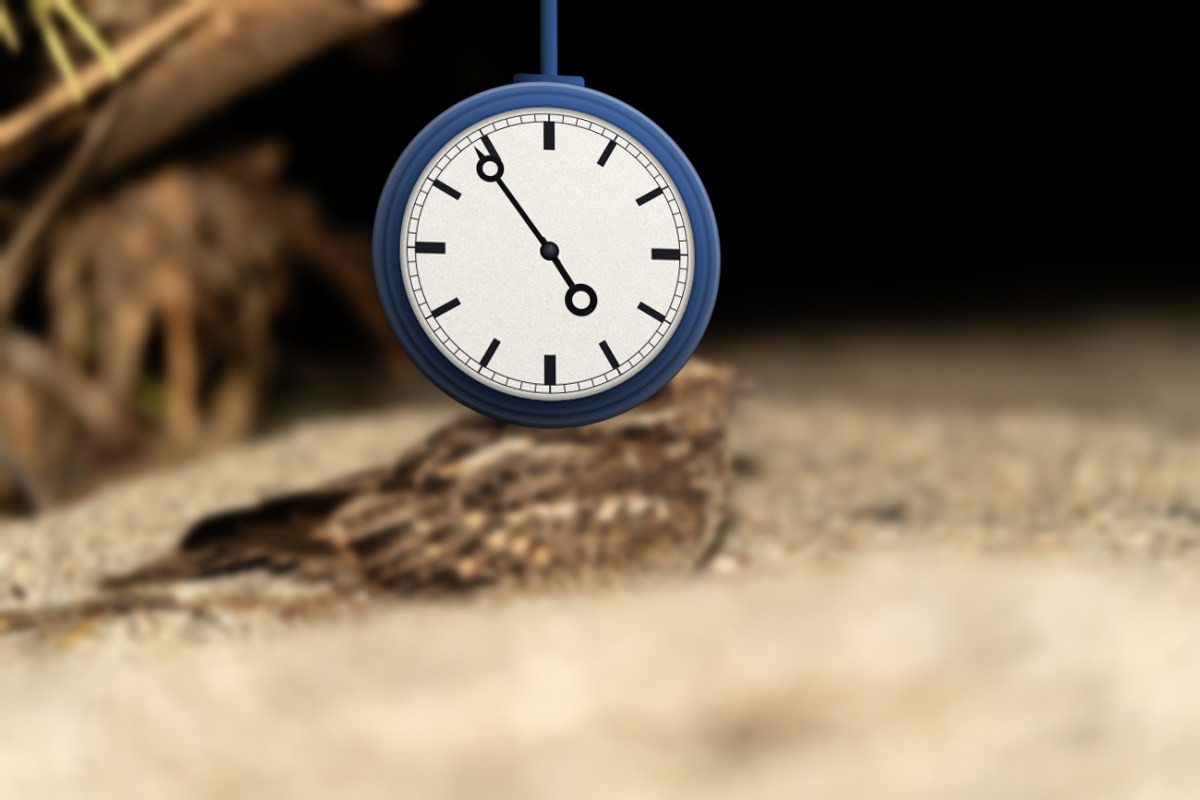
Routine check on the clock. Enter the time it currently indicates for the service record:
4:54
